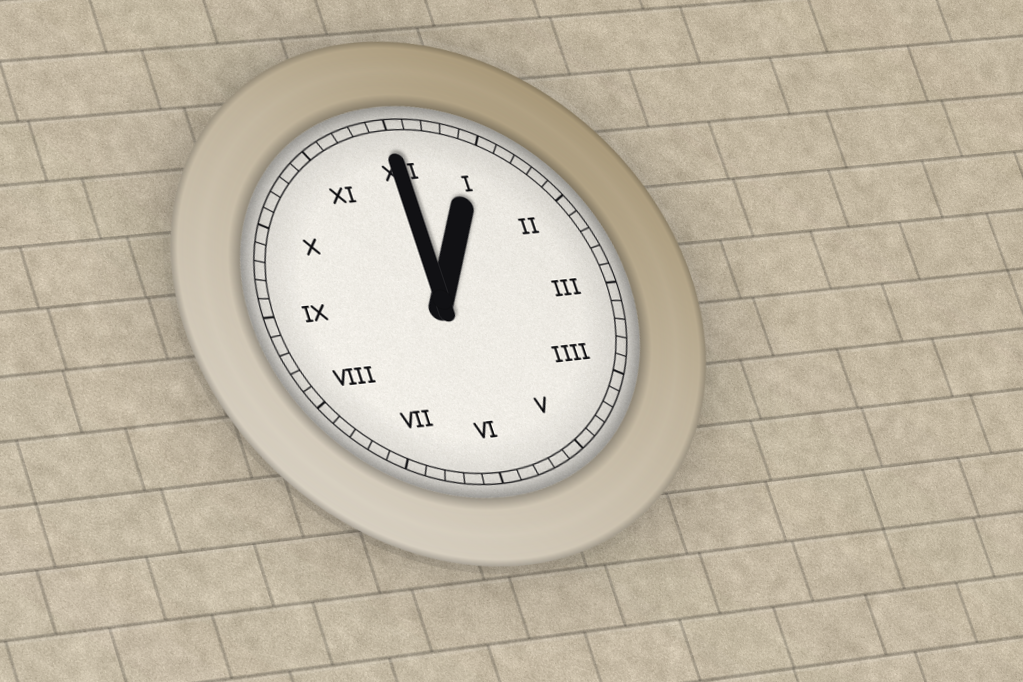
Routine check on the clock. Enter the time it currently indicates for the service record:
1:00
